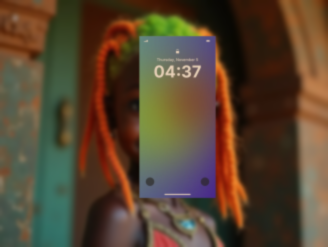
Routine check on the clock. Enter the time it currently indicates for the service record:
4:37
